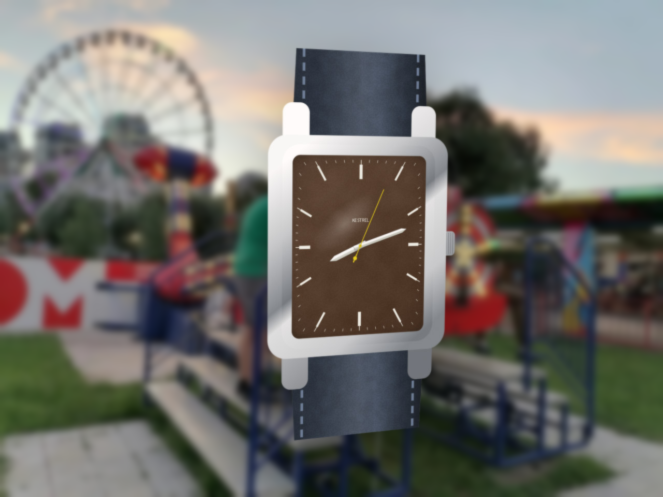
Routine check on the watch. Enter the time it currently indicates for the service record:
8:12:04
